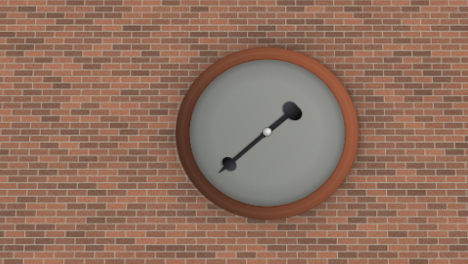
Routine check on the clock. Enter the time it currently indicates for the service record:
1:38
